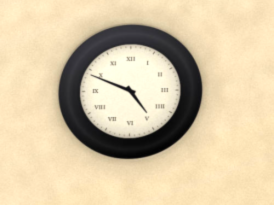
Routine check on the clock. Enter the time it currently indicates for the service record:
4:49
